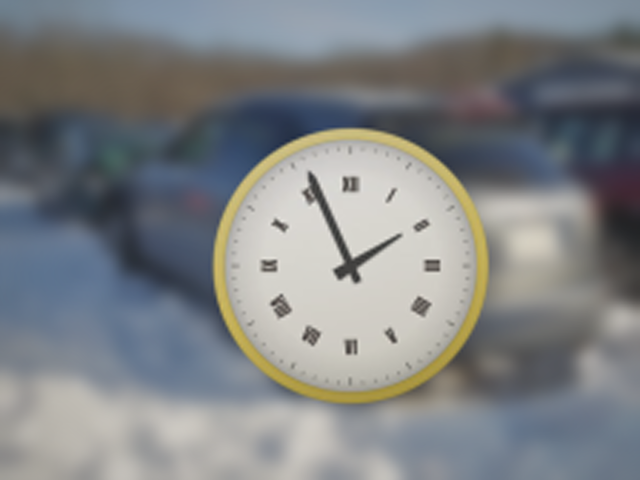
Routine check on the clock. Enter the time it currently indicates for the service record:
1:56
